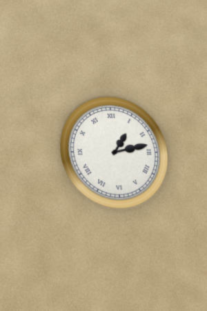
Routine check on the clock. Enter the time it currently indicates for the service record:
1:13
